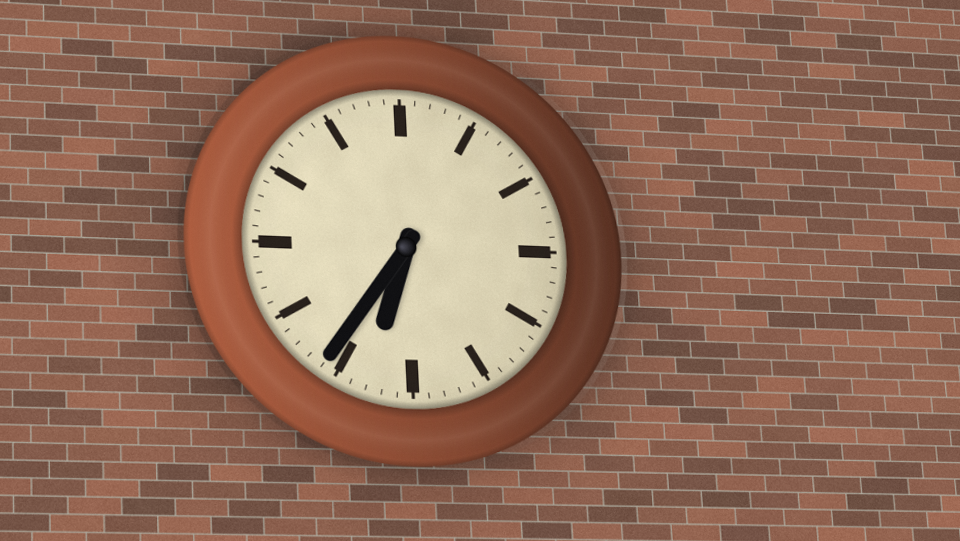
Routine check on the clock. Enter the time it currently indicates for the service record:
6:36
